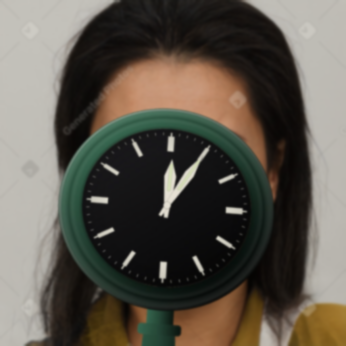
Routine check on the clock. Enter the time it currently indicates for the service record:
12:05
